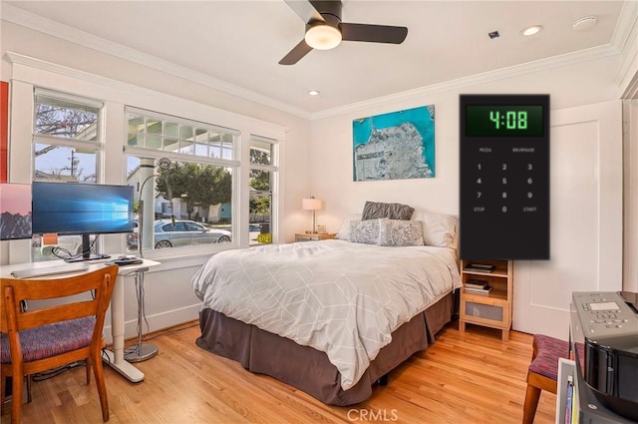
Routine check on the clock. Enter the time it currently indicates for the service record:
4:08
